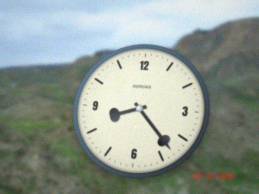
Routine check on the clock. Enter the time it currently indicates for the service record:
8:23
